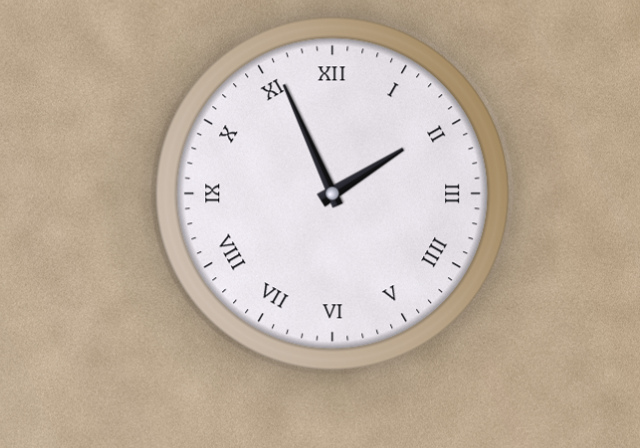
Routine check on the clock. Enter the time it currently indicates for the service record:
1:56
